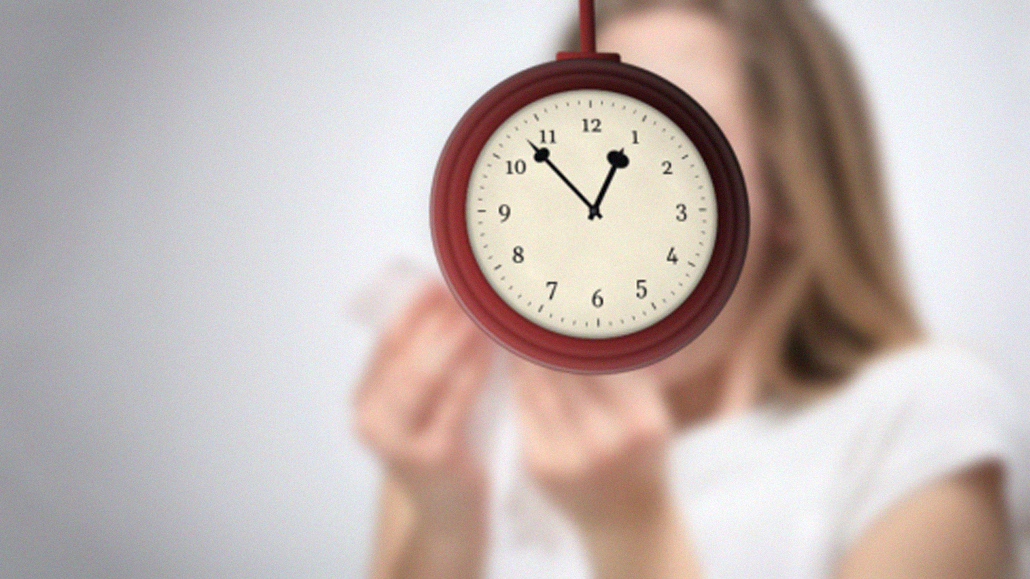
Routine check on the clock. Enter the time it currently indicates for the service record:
12:53
